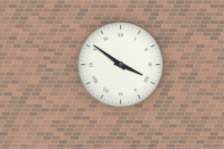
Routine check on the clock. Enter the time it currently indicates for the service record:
3:51
